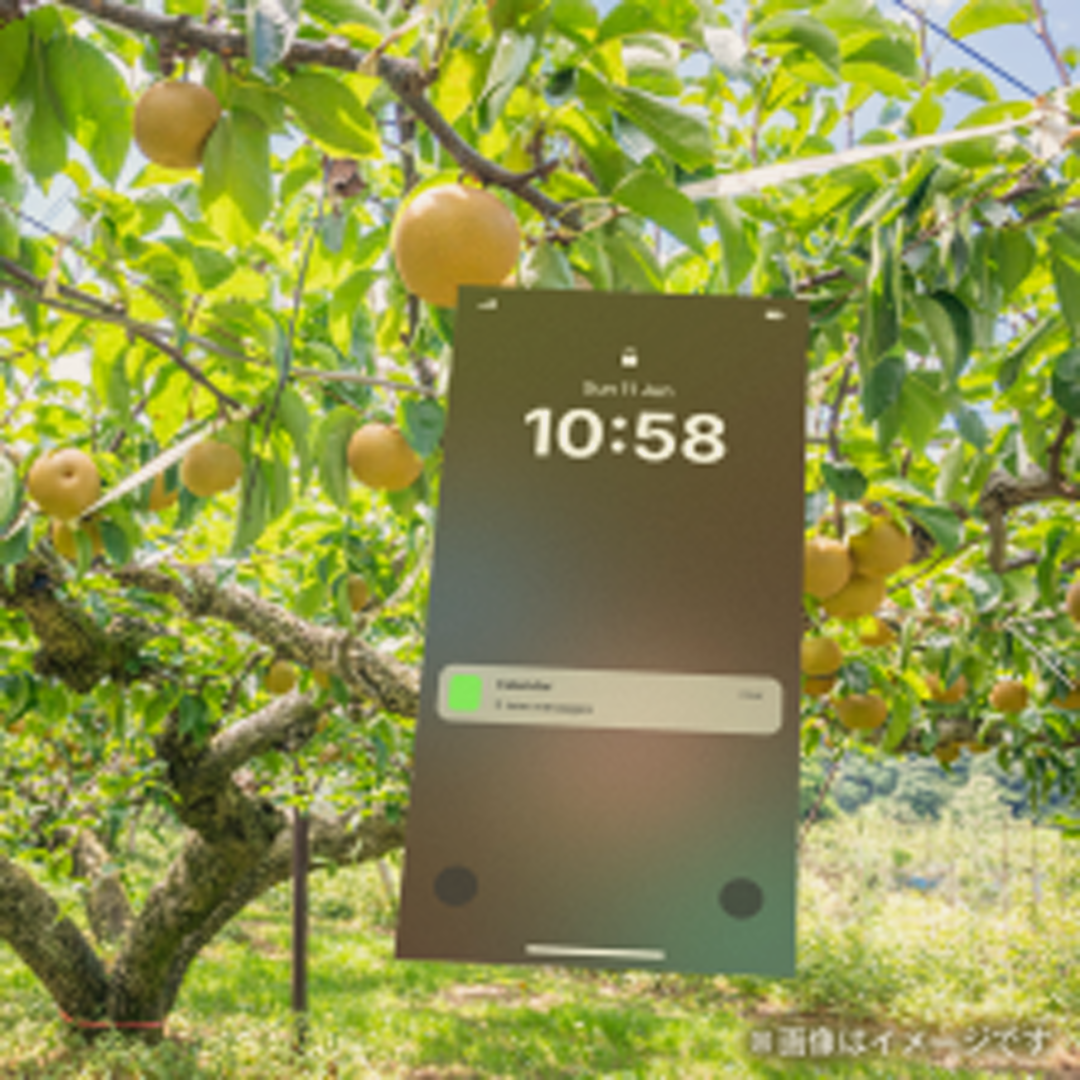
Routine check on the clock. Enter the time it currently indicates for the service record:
10:58
